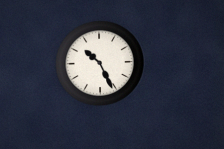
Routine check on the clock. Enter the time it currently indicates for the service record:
10:26
